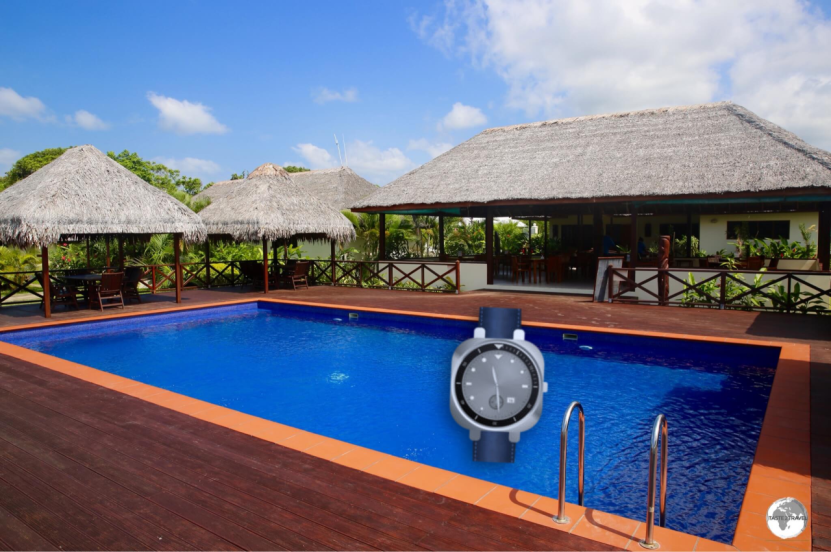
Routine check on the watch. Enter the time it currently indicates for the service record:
11:29
